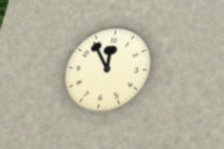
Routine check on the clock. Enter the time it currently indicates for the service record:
11:54
